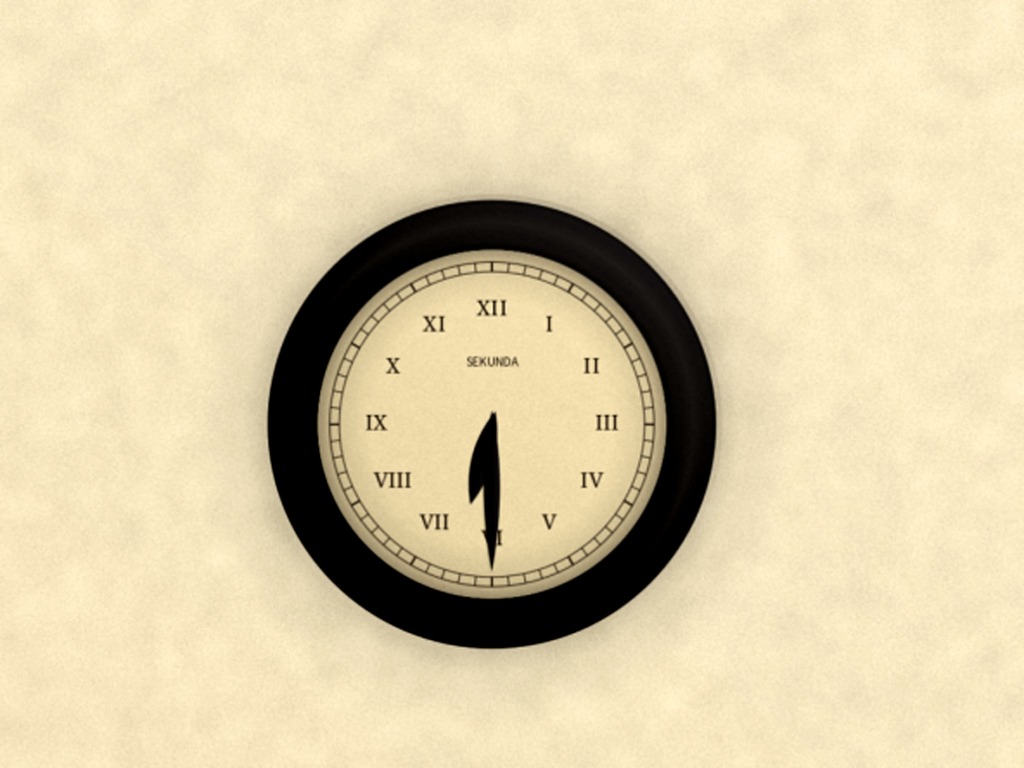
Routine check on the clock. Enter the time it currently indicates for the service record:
6:30
